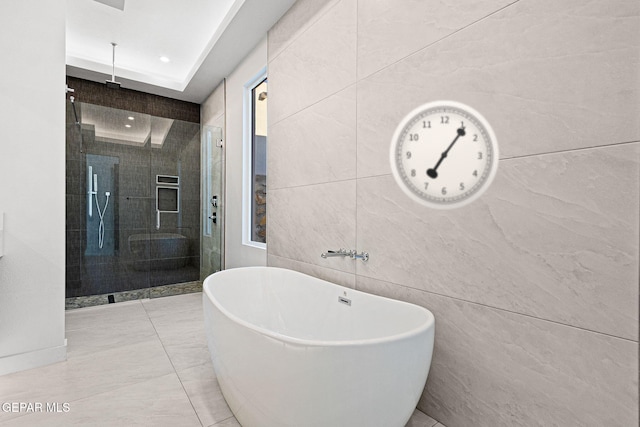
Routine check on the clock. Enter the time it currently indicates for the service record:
7:06
